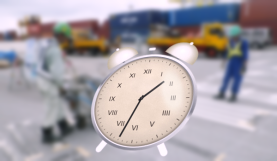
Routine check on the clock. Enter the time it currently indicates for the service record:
1:33
